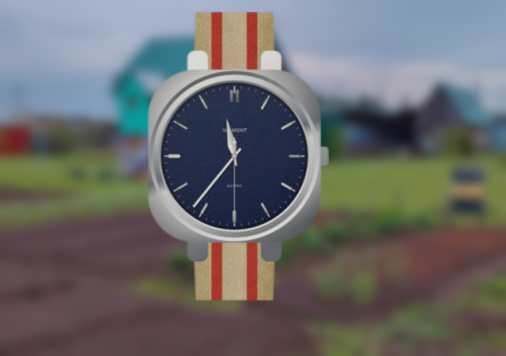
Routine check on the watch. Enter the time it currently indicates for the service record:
11:36:30
